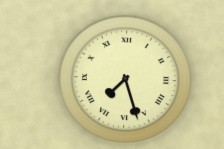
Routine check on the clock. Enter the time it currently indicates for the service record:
7:27
